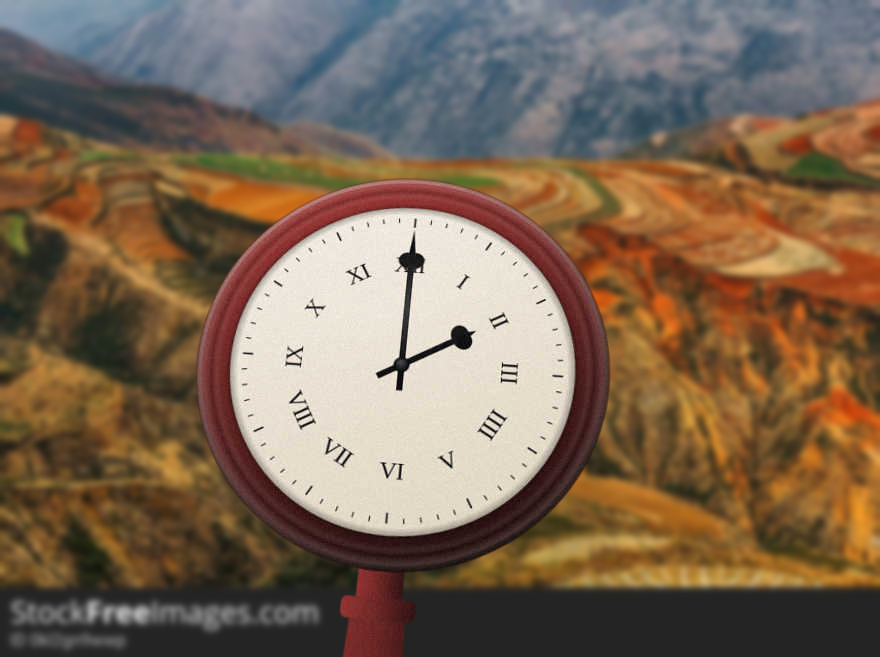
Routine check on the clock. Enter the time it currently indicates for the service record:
2:00
